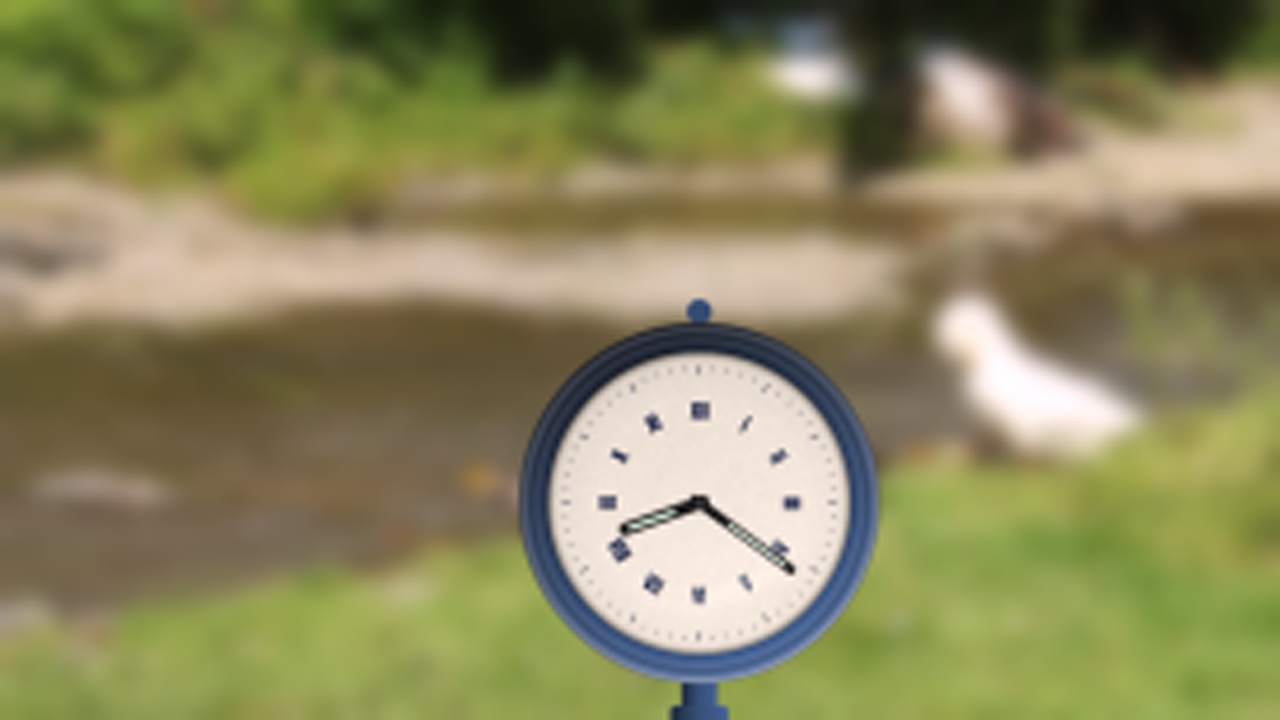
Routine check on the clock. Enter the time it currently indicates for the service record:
8:21
